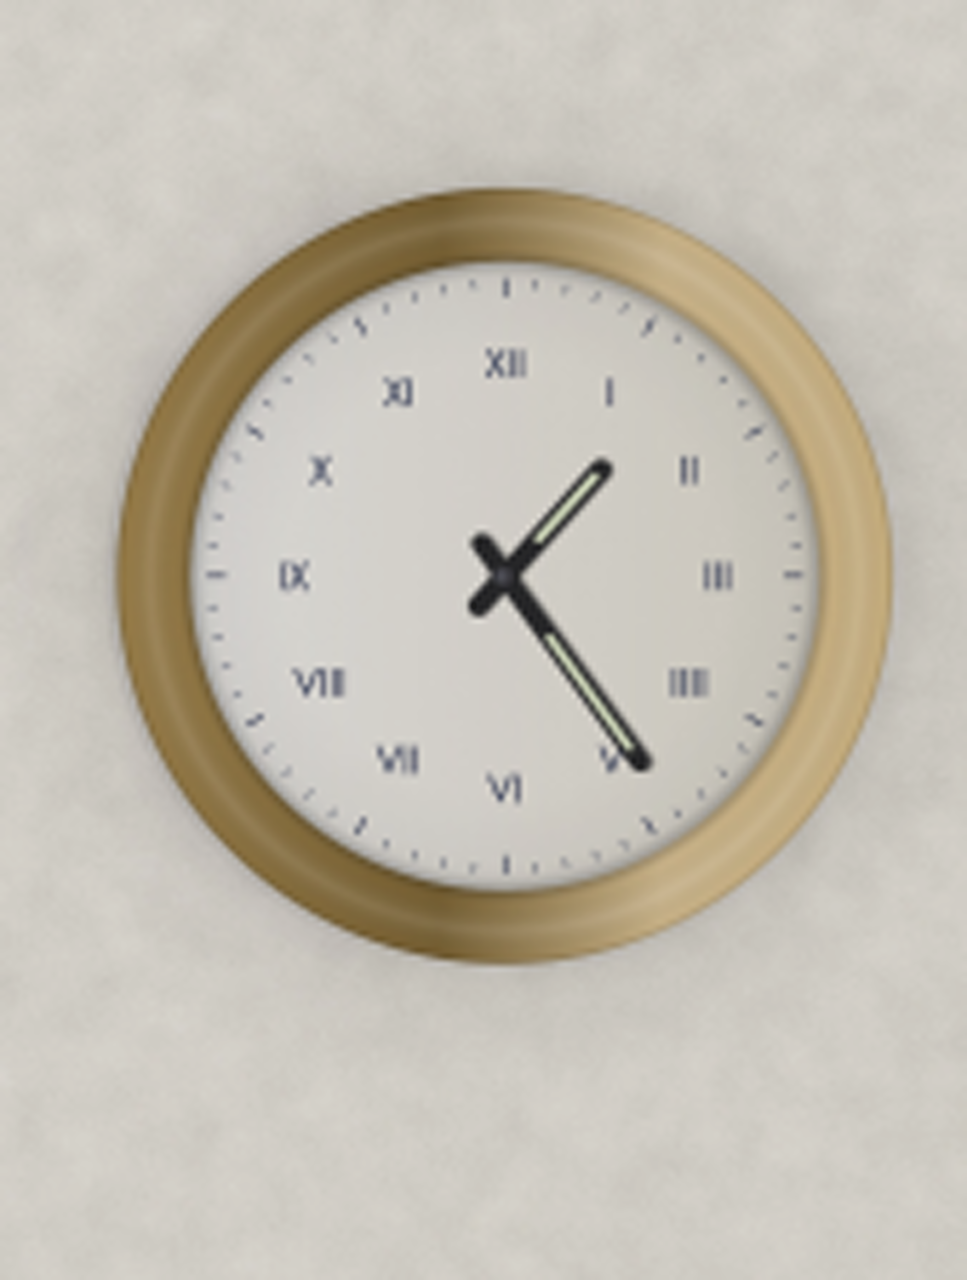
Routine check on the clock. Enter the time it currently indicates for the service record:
1:24
